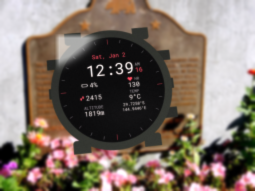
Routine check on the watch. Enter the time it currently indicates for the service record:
12:39
